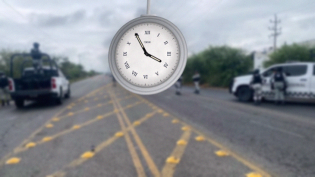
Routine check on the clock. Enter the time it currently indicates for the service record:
3:55
